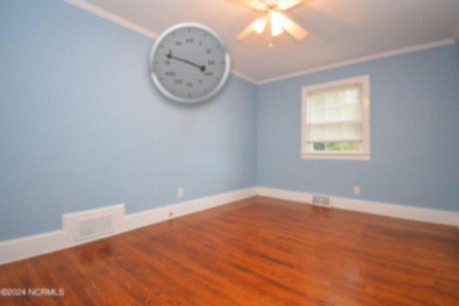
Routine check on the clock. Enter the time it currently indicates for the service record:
3:48
